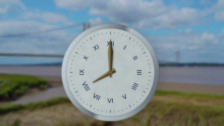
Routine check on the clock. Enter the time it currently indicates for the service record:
8:00
